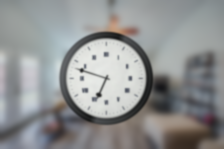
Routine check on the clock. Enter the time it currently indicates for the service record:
6:48
